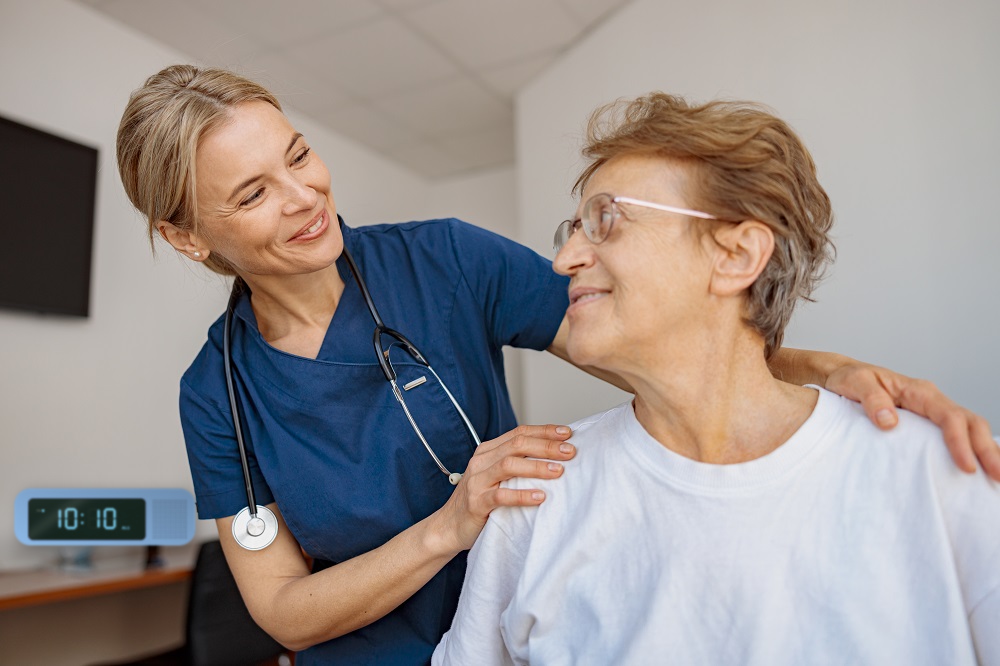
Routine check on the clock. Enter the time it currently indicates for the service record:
10:10
